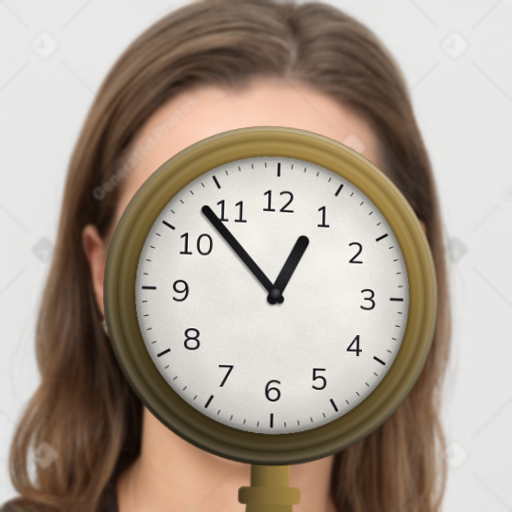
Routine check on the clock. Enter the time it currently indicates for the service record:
12:53
